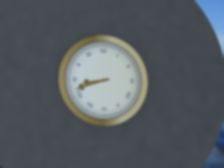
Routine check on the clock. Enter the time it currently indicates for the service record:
8:42
